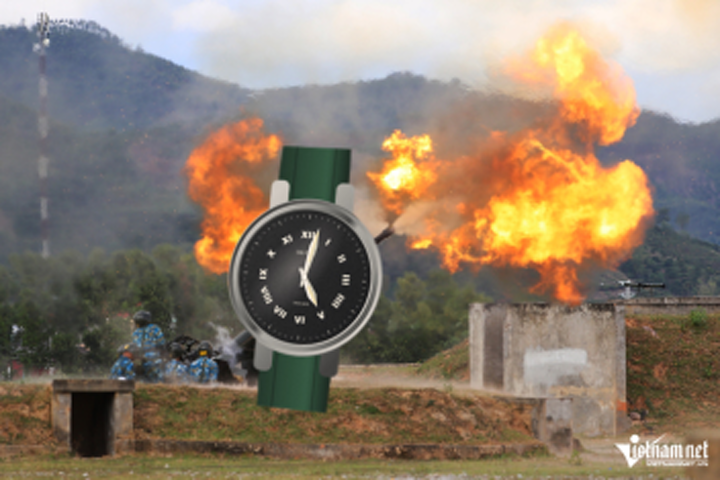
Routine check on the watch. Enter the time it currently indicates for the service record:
5:02
